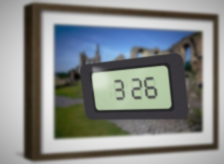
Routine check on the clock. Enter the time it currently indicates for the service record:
3:26
